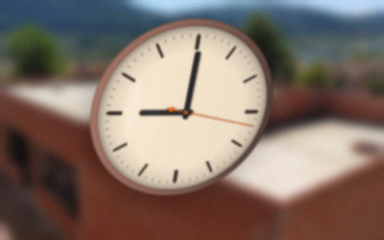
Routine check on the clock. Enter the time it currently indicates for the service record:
9:00:17
